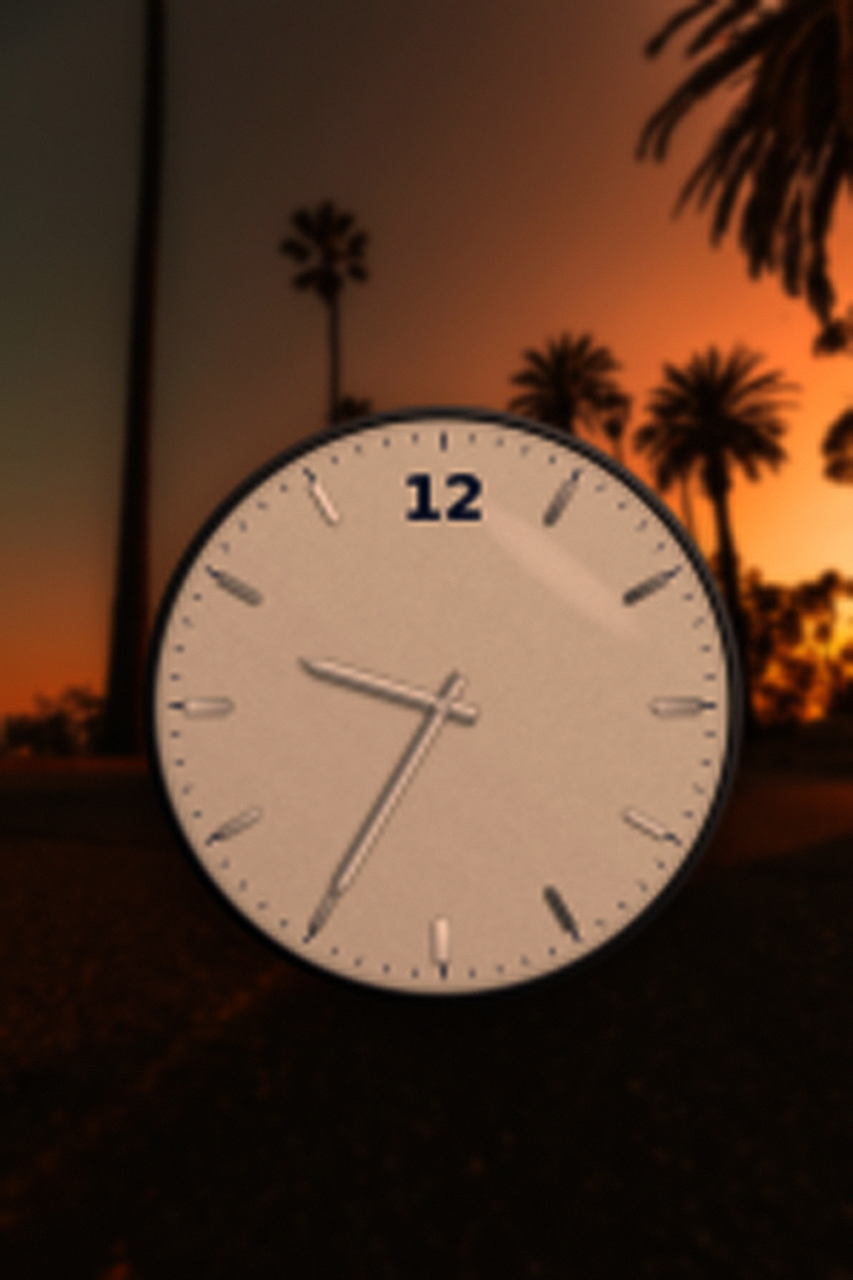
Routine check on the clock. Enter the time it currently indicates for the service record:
9:35
